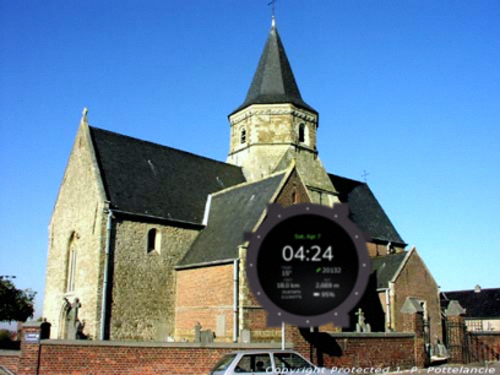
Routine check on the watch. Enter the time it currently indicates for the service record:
4:24
